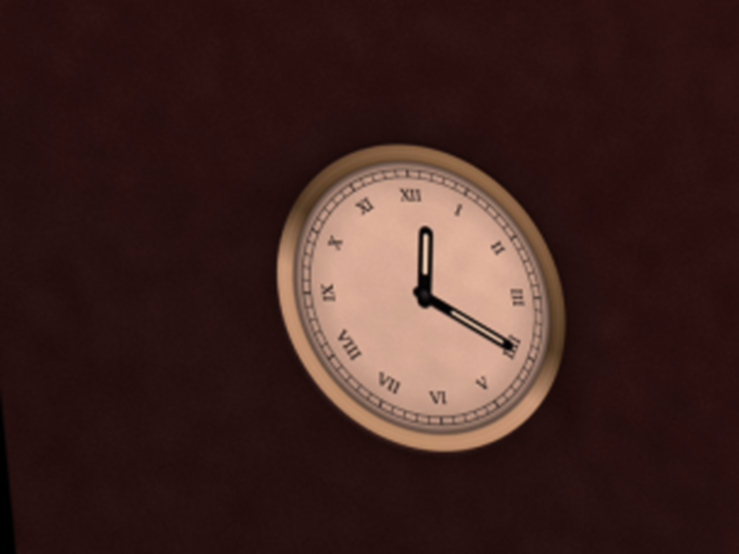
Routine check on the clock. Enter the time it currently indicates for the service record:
12:20
